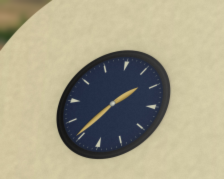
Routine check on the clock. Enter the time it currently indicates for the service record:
1:36
